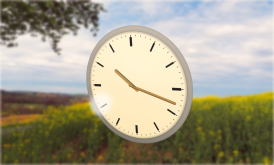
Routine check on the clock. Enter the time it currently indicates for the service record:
10:18
